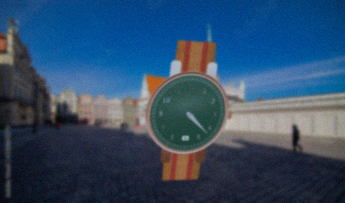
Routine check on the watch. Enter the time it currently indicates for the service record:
4:22
